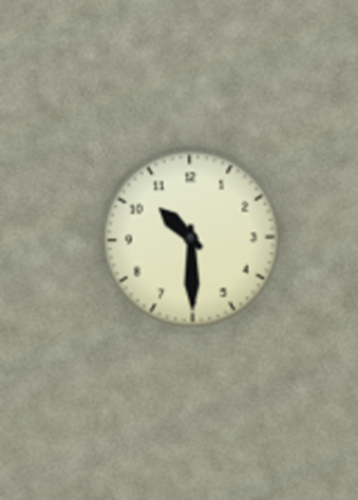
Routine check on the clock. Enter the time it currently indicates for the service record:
10:30
